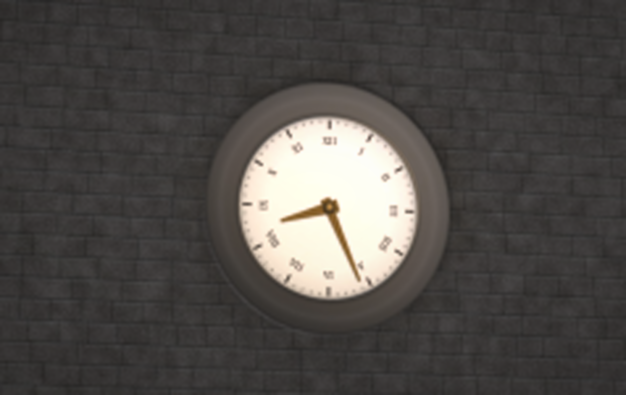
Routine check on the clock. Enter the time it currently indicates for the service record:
8:26
